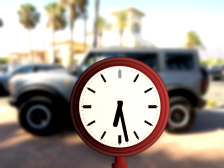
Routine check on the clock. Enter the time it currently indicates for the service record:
6:28
